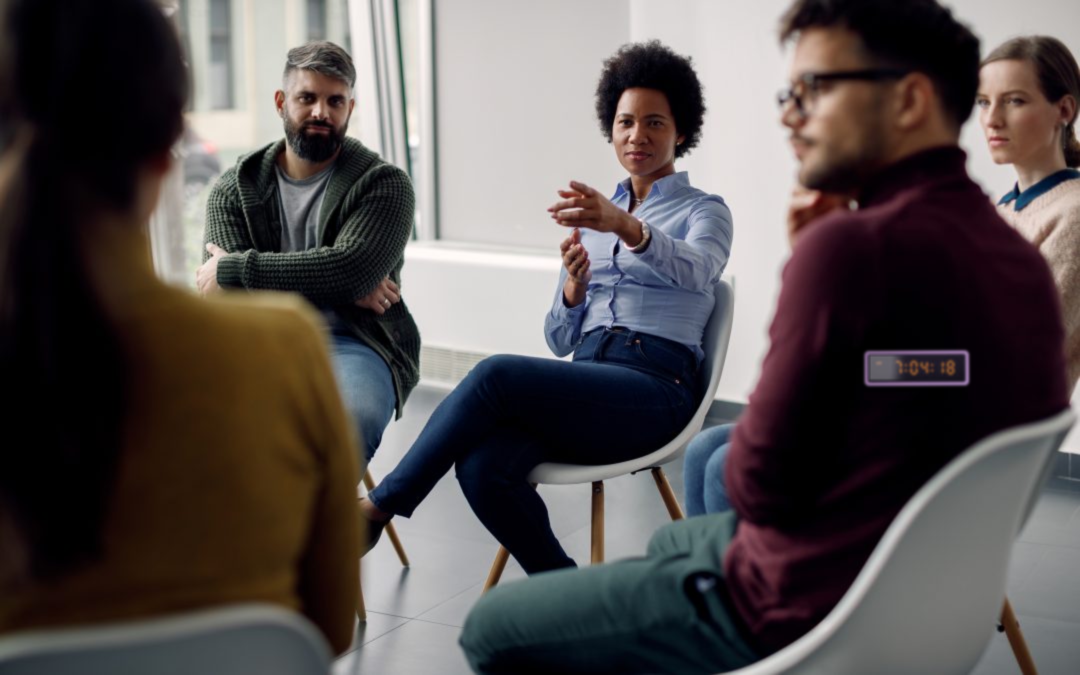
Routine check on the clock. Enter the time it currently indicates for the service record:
7:04:18
